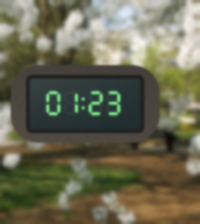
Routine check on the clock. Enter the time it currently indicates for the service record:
1:23
